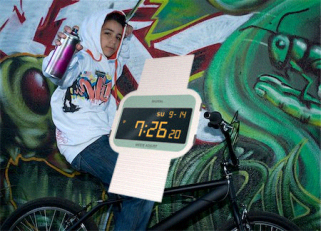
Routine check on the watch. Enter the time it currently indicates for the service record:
7:26:20
